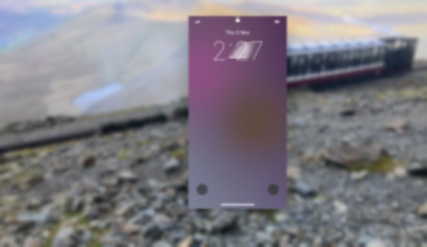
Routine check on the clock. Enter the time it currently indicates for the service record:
2:27
